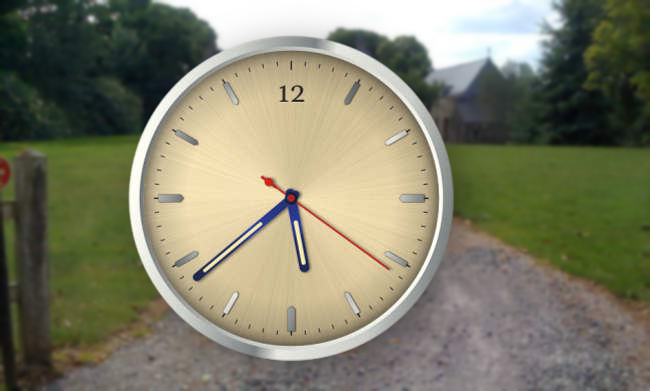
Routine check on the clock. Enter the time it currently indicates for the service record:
5:38:21
